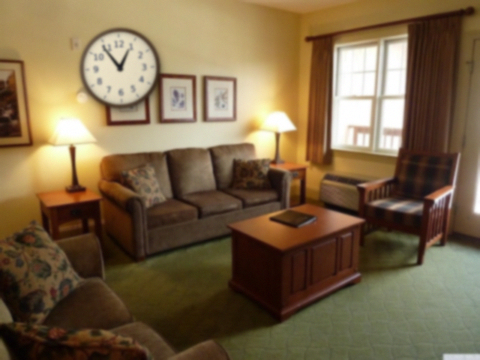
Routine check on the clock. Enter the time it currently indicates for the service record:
12:54
